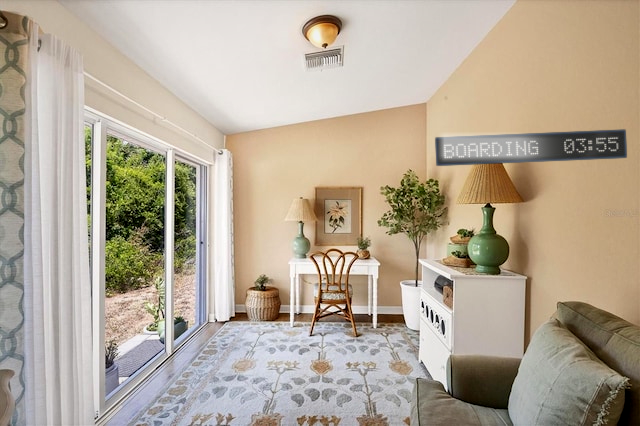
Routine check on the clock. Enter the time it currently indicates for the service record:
3:55
